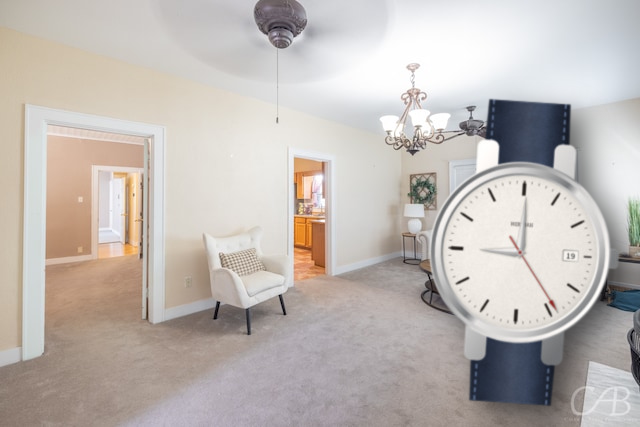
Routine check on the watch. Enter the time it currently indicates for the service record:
9:00:24
